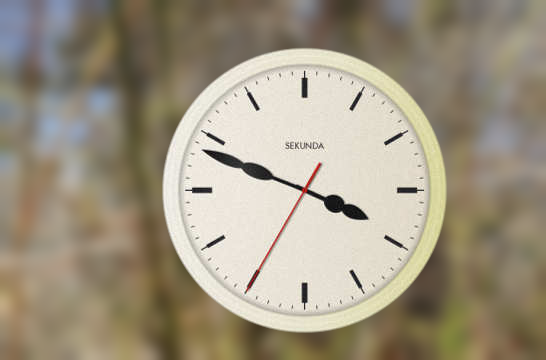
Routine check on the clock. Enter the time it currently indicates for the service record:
3:48:35
